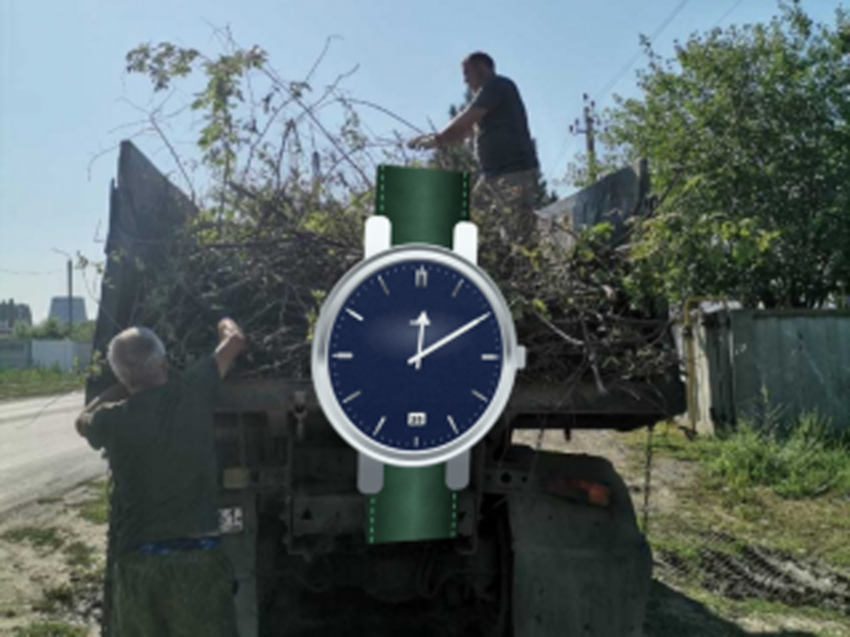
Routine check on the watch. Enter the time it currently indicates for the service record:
12:10
